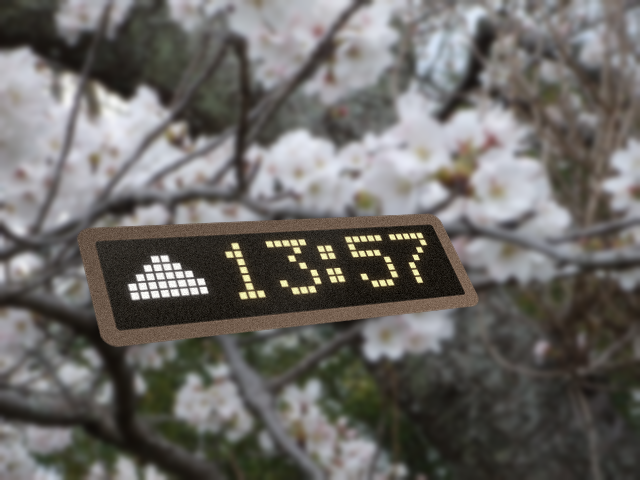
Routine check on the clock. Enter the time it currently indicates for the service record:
13:57
